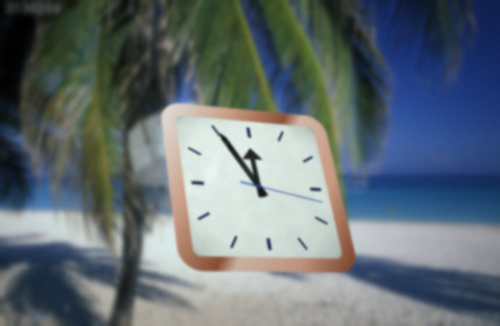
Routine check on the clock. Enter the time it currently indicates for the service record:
11:55:17
